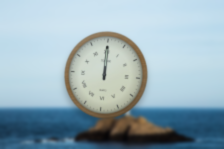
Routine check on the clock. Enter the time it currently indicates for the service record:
12:00
